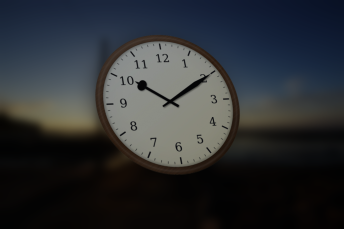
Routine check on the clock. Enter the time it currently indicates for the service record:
10:10
